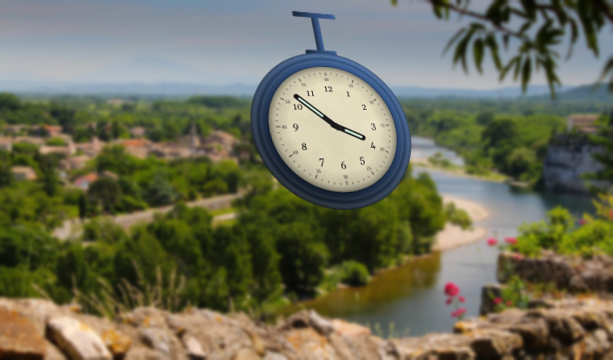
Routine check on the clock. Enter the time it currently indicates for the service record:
3:52
